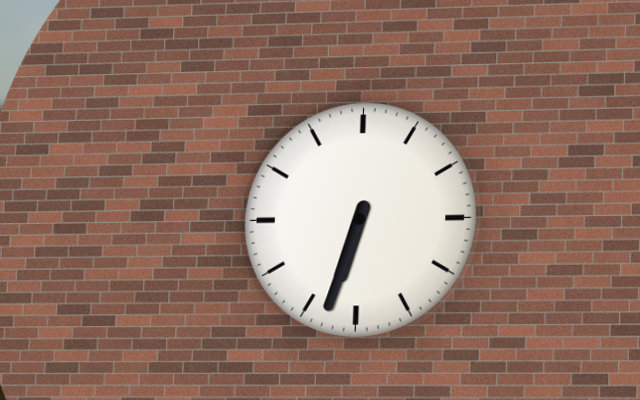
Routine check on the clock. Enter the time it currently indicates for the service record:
6:33
